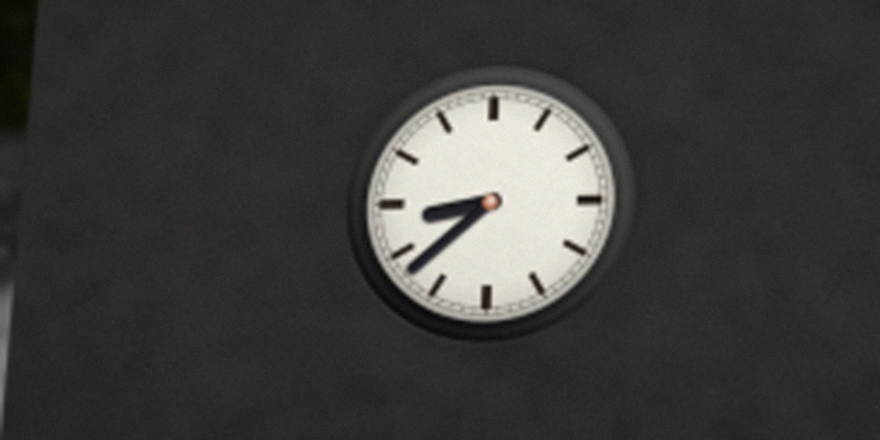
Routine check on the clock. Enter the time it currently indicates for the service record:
8:38
